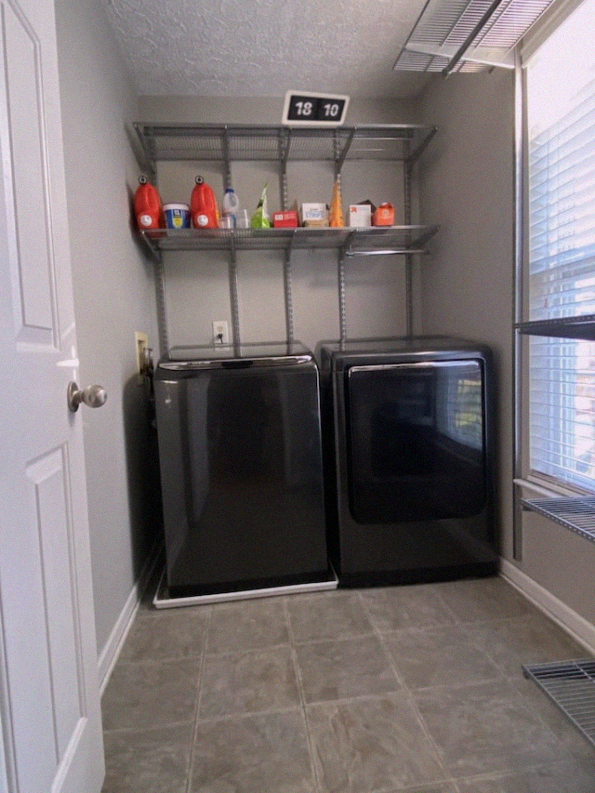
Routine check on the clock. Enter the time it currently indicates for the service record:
18:10
